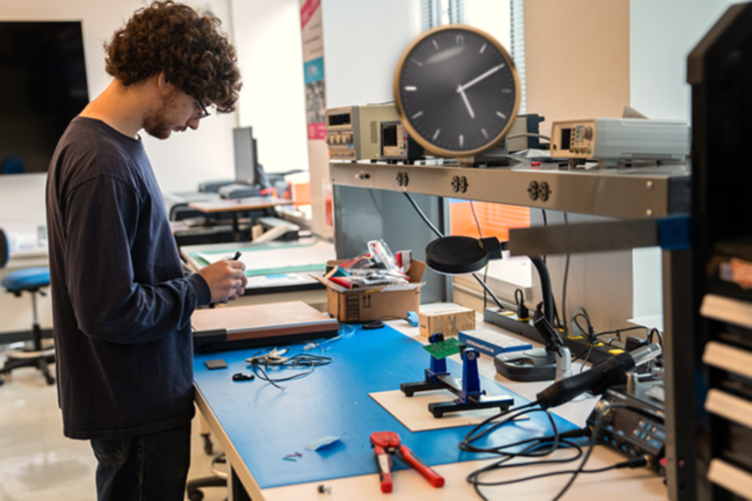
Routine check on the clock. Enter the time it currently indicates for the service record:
5:10
